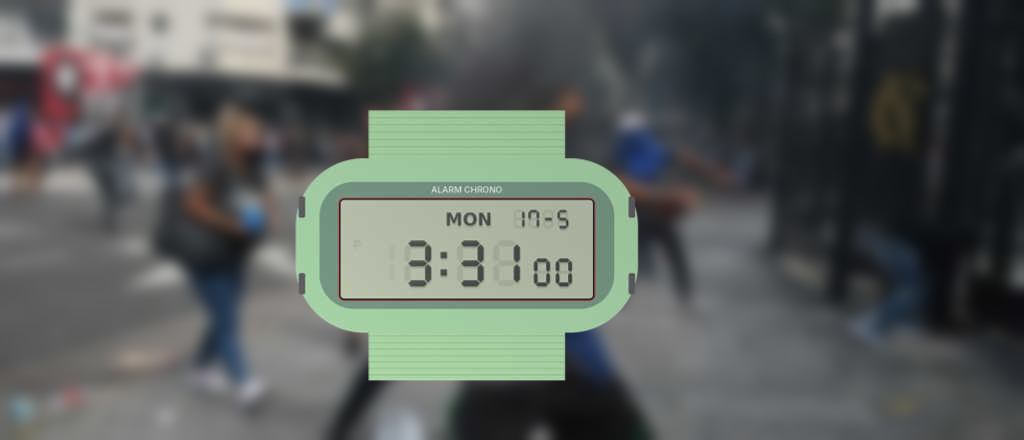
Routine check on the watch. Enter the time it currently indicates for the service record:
3:31:00
